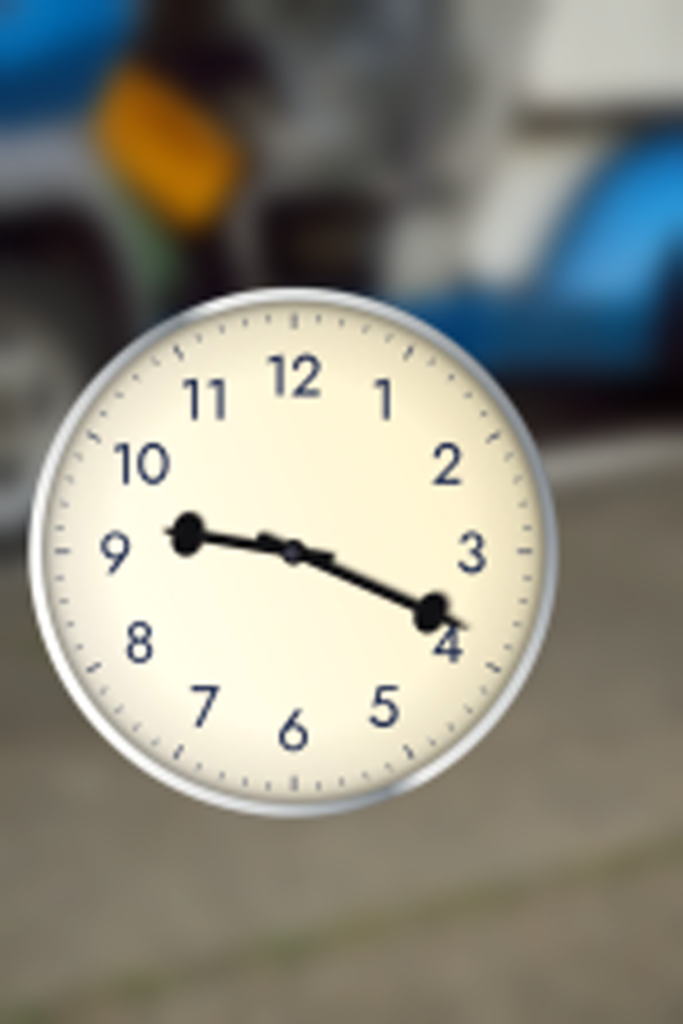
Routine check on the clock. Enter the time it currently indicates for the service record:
9:19
